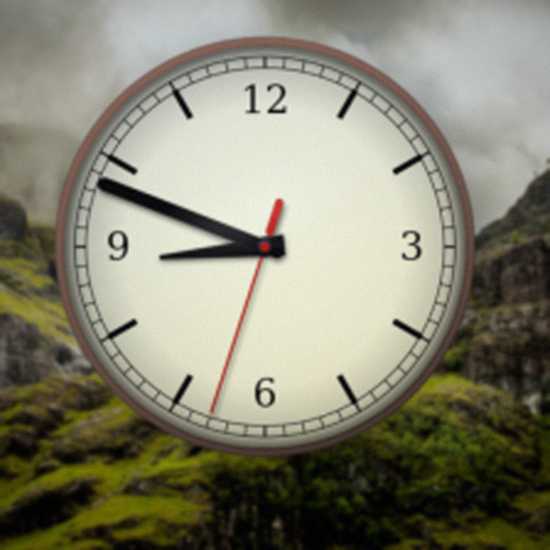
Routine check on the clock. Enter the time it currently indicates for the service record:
8:48:33
